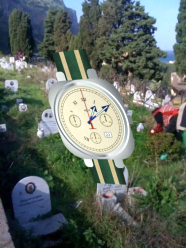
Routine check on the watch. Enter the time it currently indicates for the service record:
1:10
